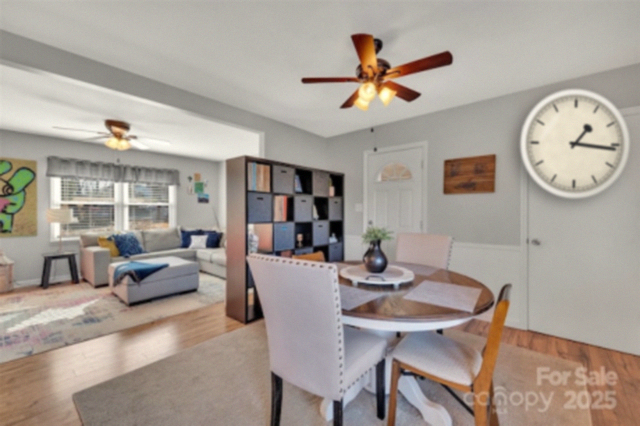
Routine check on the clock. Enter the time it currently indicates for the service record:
1:16
